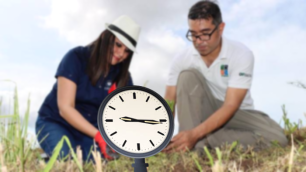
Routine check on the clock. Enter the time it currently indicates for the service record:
9:16
